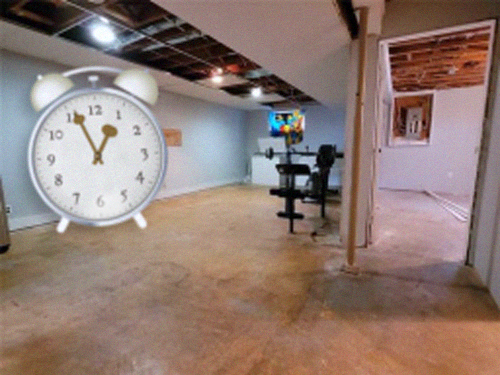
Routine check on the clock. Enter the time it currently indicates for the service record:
12:56
